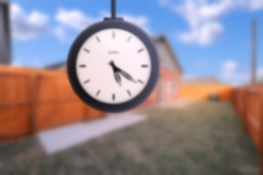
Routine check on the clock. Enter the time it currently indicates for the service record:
5:21
